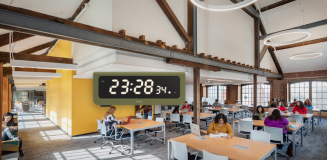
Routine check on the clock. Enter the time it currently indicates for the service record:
23:28:34
